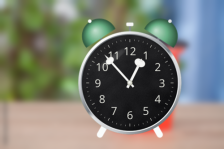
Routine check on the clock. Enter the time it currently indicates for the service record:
12:53
